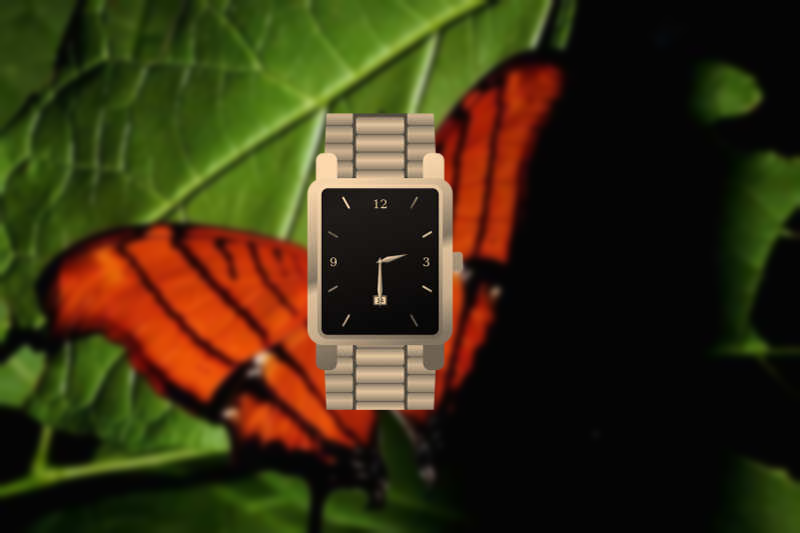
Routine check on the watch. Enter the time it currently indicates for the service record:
2:30
